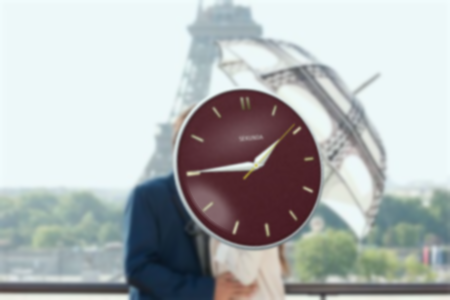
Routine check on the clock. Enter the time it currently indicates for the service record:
1:45:09
